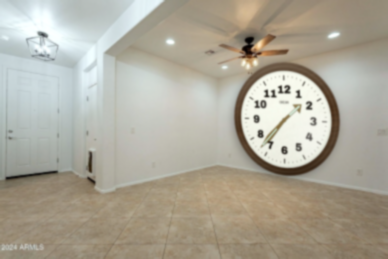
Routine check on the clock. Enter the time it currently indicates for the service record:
1:37
